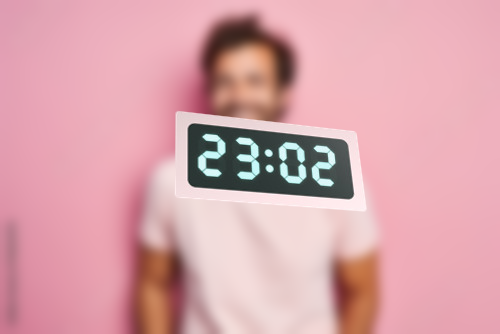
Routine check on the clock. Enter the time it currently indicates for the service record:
23:02
